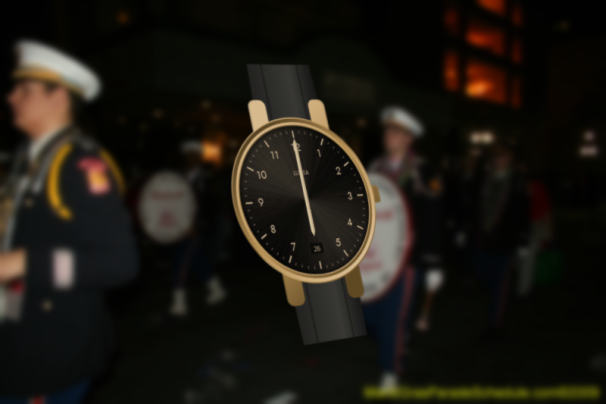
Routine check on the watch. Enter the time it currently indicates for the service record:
6:00
